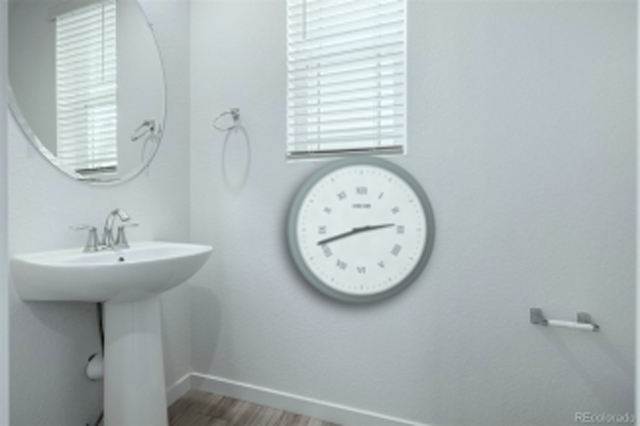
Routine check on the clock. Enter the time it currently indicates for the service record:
2:42
